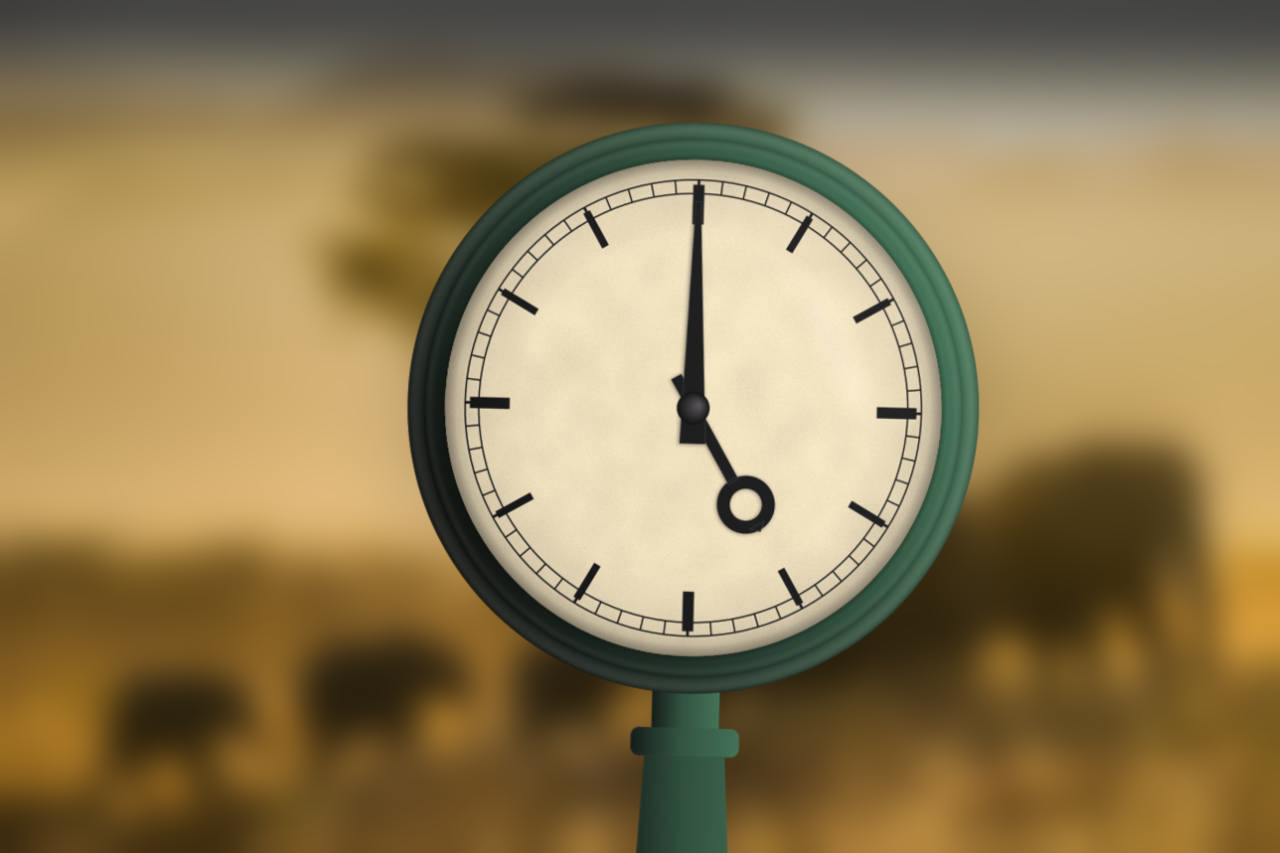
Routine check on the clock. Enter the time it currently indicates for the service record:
5:00
